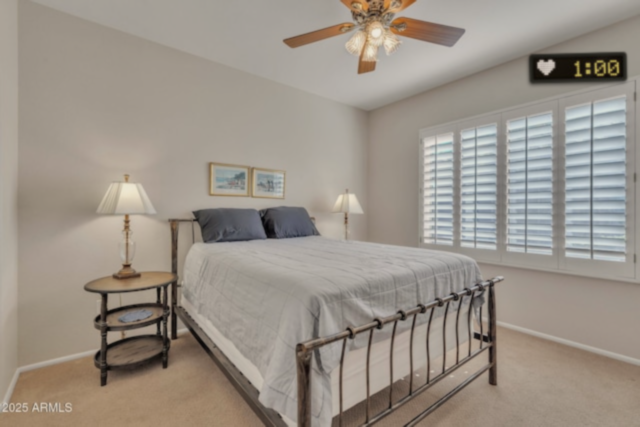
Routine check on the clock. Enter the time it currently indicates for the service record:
1:00
